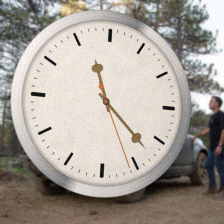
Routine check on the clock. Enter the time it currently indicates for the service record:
11:22:26
